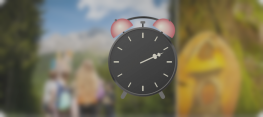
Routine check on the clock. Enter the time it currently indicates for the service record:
2:11
